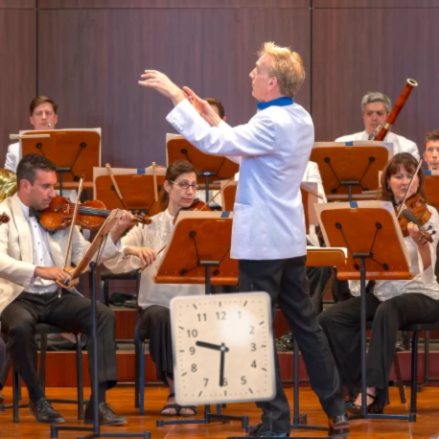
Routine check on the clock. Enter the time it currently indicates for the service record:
9:31
